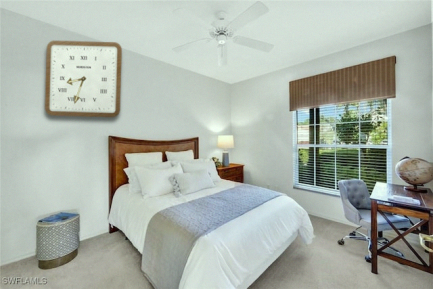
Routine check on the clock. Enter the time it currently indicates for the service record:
8:33
